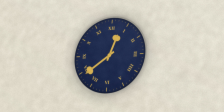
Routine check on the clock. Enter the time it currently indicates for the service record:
12:39
